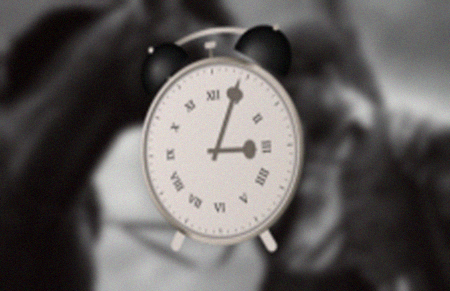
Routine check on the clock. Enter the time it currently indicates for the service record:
3:04
